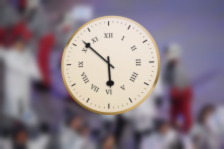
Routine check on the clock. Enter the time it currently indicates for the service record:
5:52
